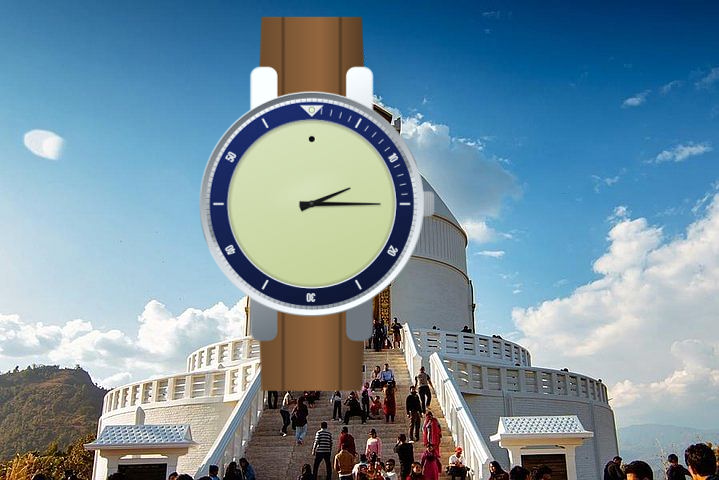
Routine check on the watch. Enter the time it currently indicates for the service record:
2:15
